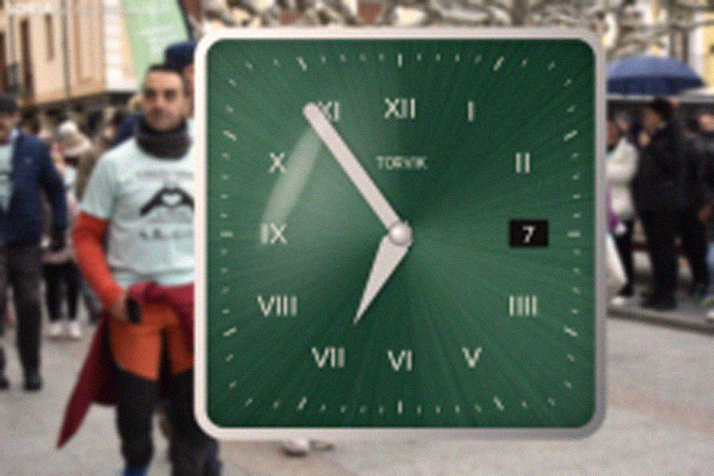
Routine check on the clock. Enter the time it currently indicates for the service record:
6:54
